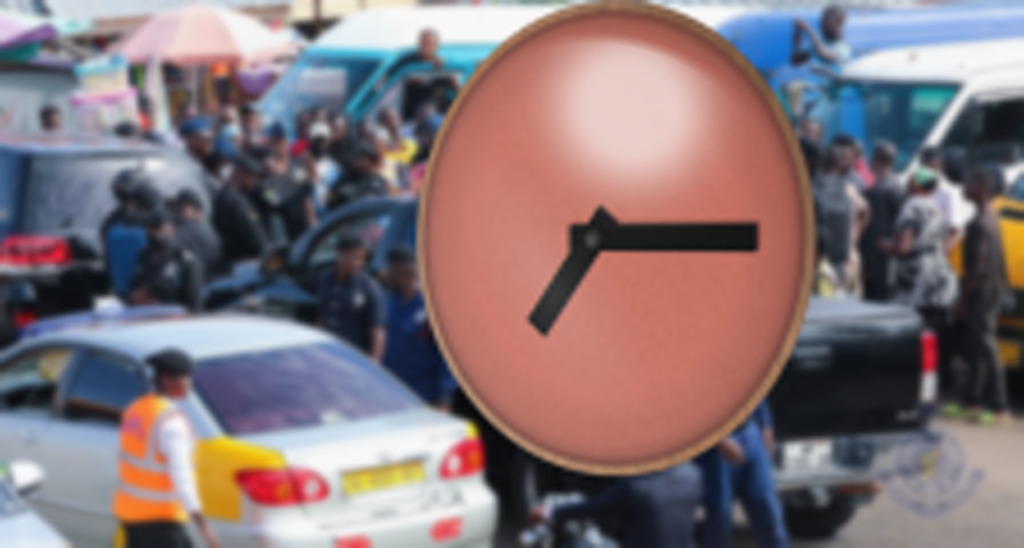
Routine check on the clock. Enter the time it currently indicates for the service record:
7:15
